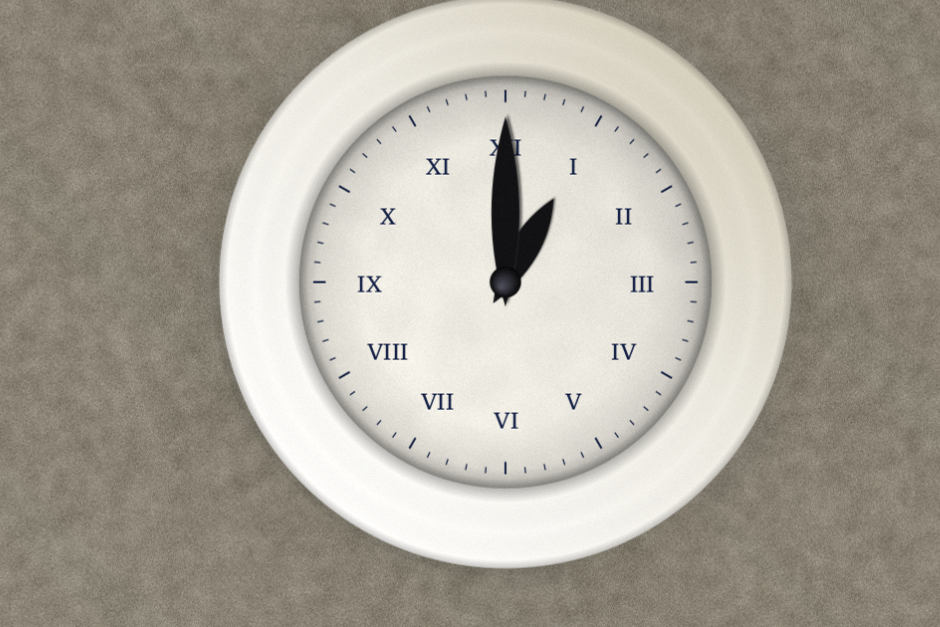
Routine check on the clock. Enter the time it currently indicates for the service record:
1:00
